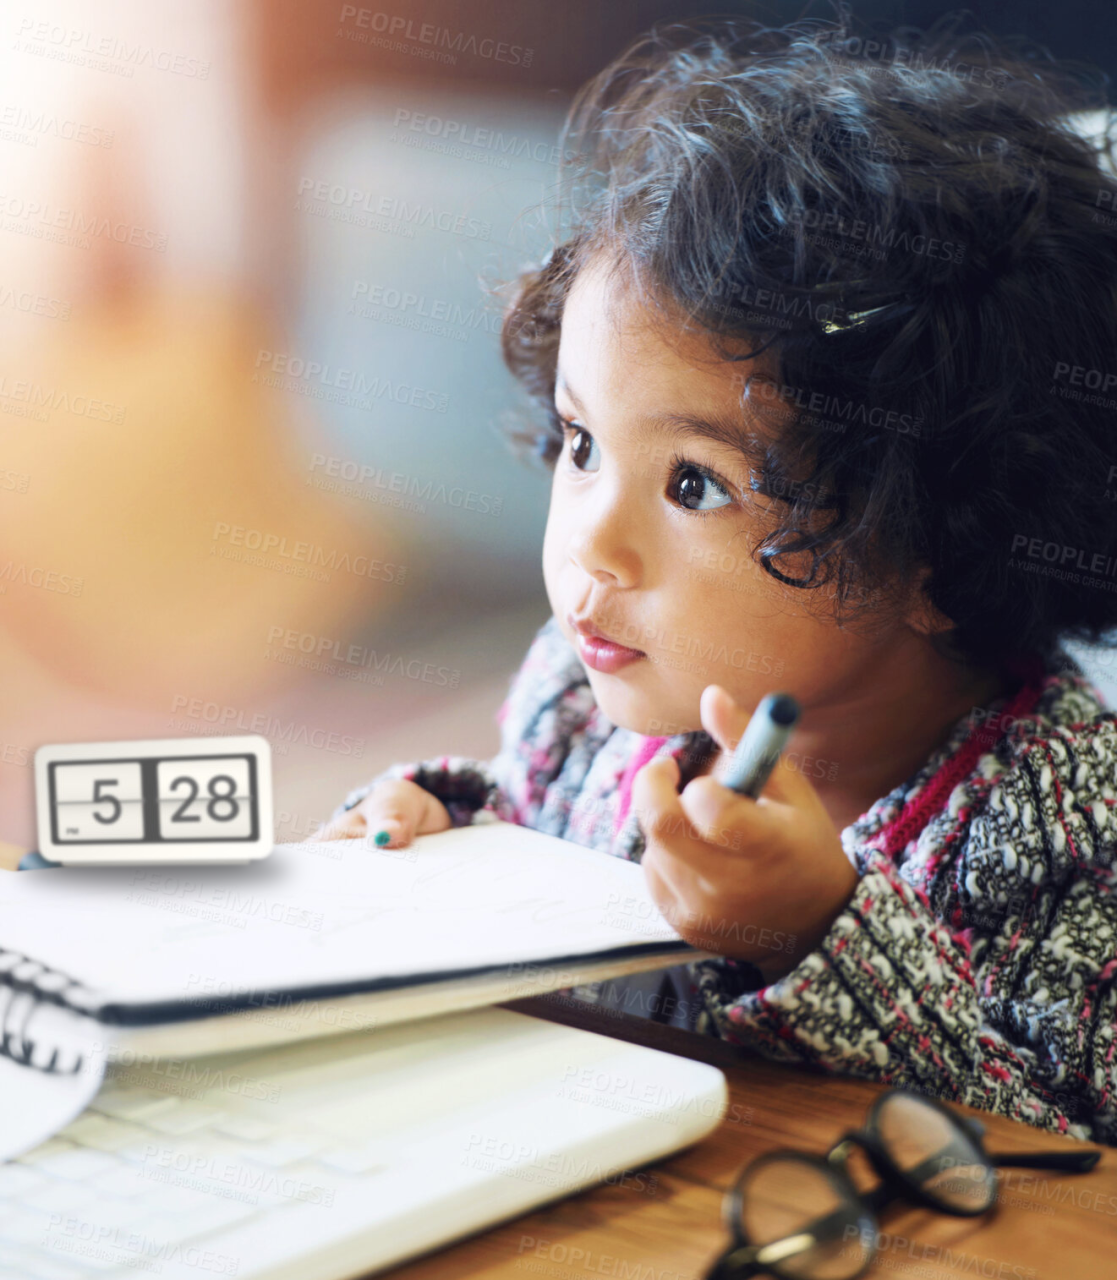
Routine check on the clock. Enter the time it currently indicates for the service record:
5:28
